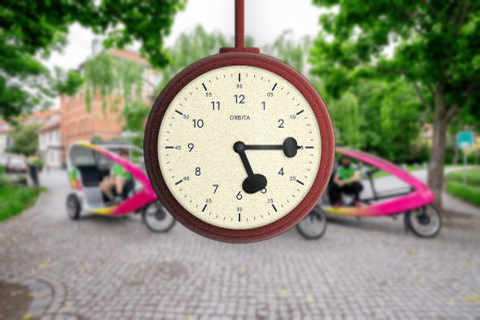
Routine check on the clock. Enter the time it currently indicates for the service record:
5:15
